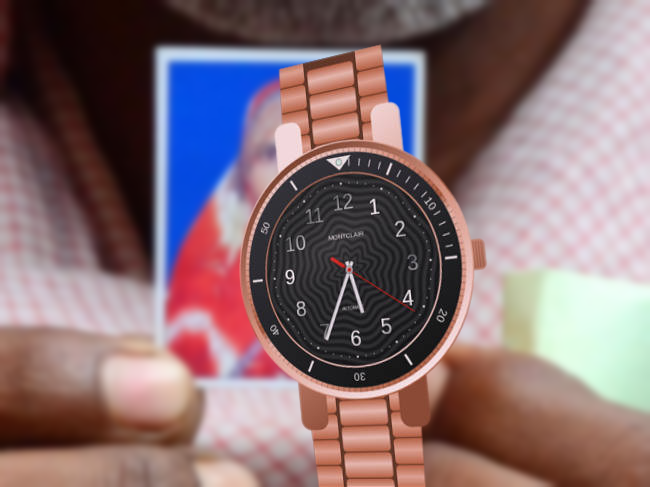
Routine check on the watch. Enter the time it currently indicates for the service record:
5:34:21
